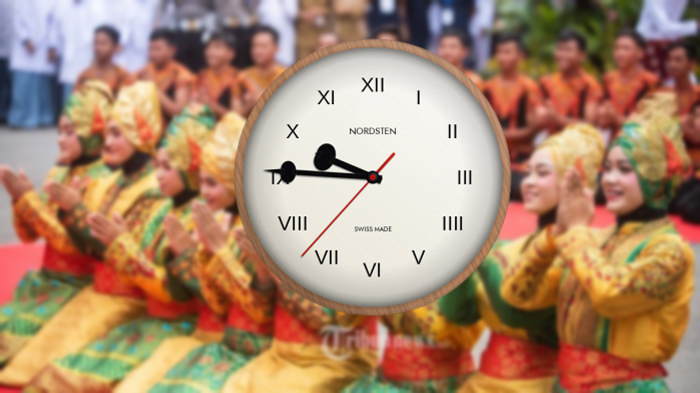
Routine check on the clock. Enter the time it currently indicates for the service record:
9:45:37
